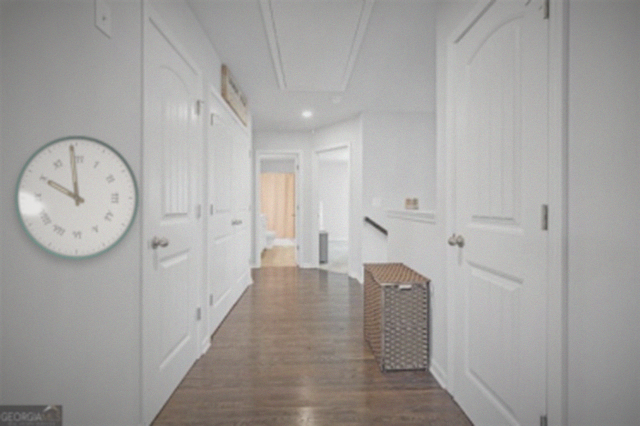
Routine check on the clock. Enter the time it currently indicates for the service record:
9:59
